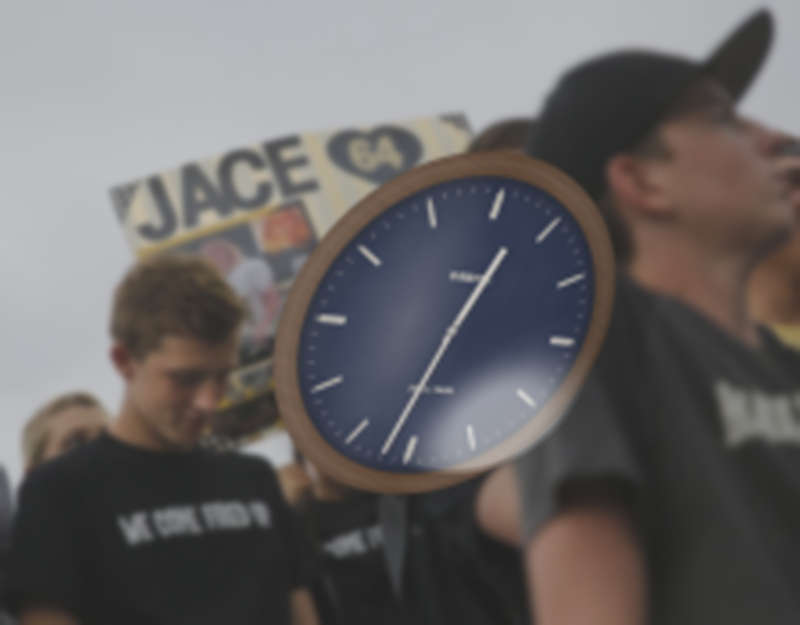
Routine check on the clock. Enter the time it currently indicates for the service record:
12:32
